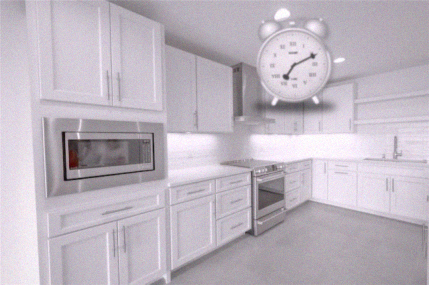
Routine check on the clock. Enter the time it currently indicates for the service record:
7:11
